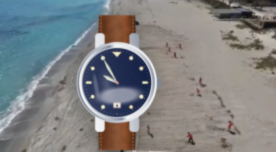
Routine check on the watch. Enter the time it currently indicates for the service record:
9:55
